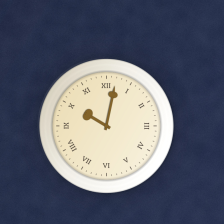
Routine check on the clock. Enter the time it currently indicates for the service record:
10:02
